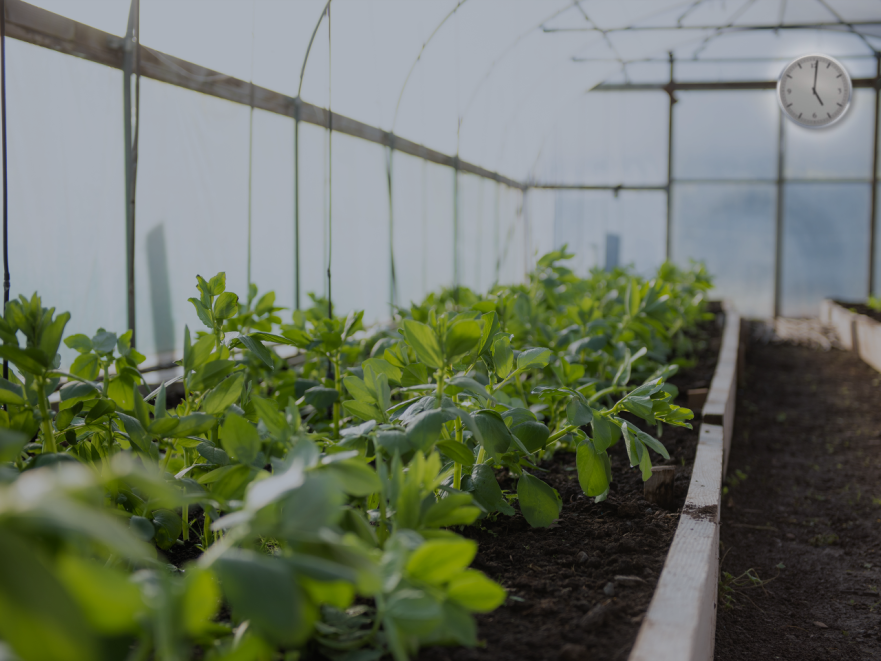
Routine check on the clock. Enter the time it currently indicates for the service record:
5:01
